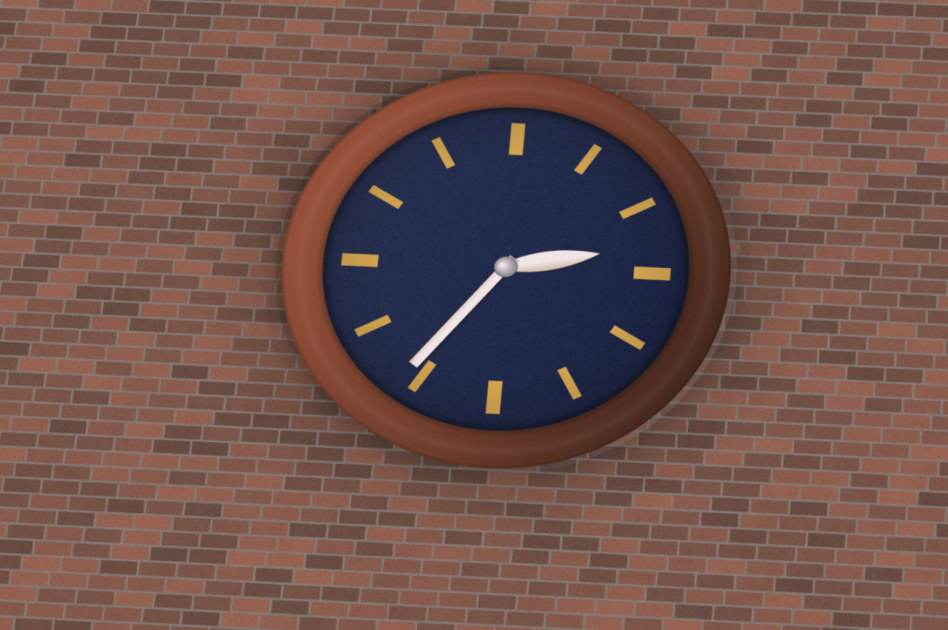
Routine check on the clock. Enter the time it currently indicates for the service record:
2:36
